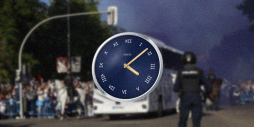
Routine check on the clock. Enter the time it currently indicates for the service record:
4:08
